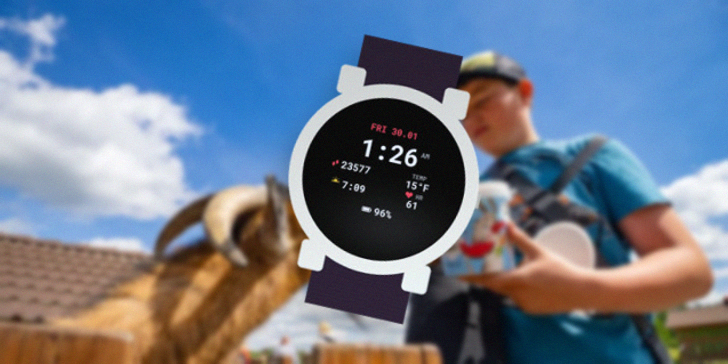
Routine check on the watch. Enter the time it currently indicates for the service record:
1:26
